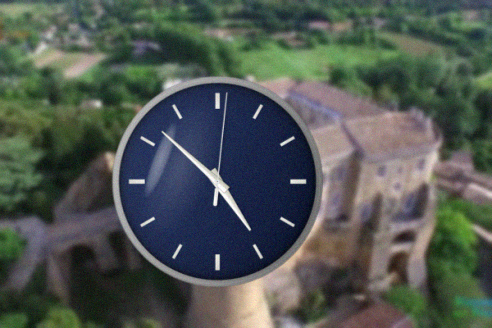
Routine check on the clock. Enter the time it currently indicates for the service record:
4:52:01
